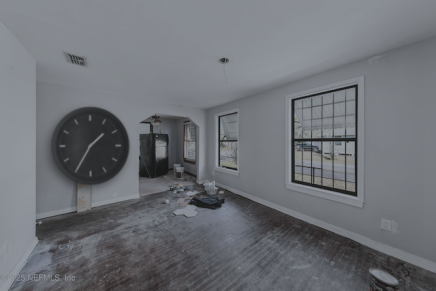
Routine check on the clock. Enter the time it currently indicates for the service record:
1:35
